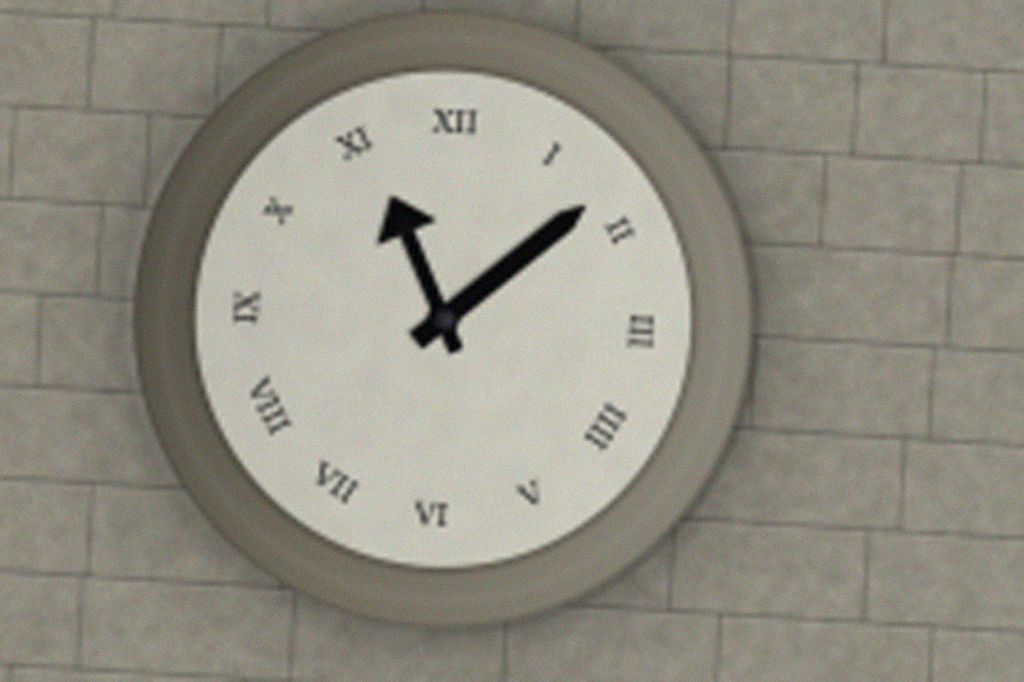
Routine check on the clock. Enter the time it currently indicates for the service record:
11:08
